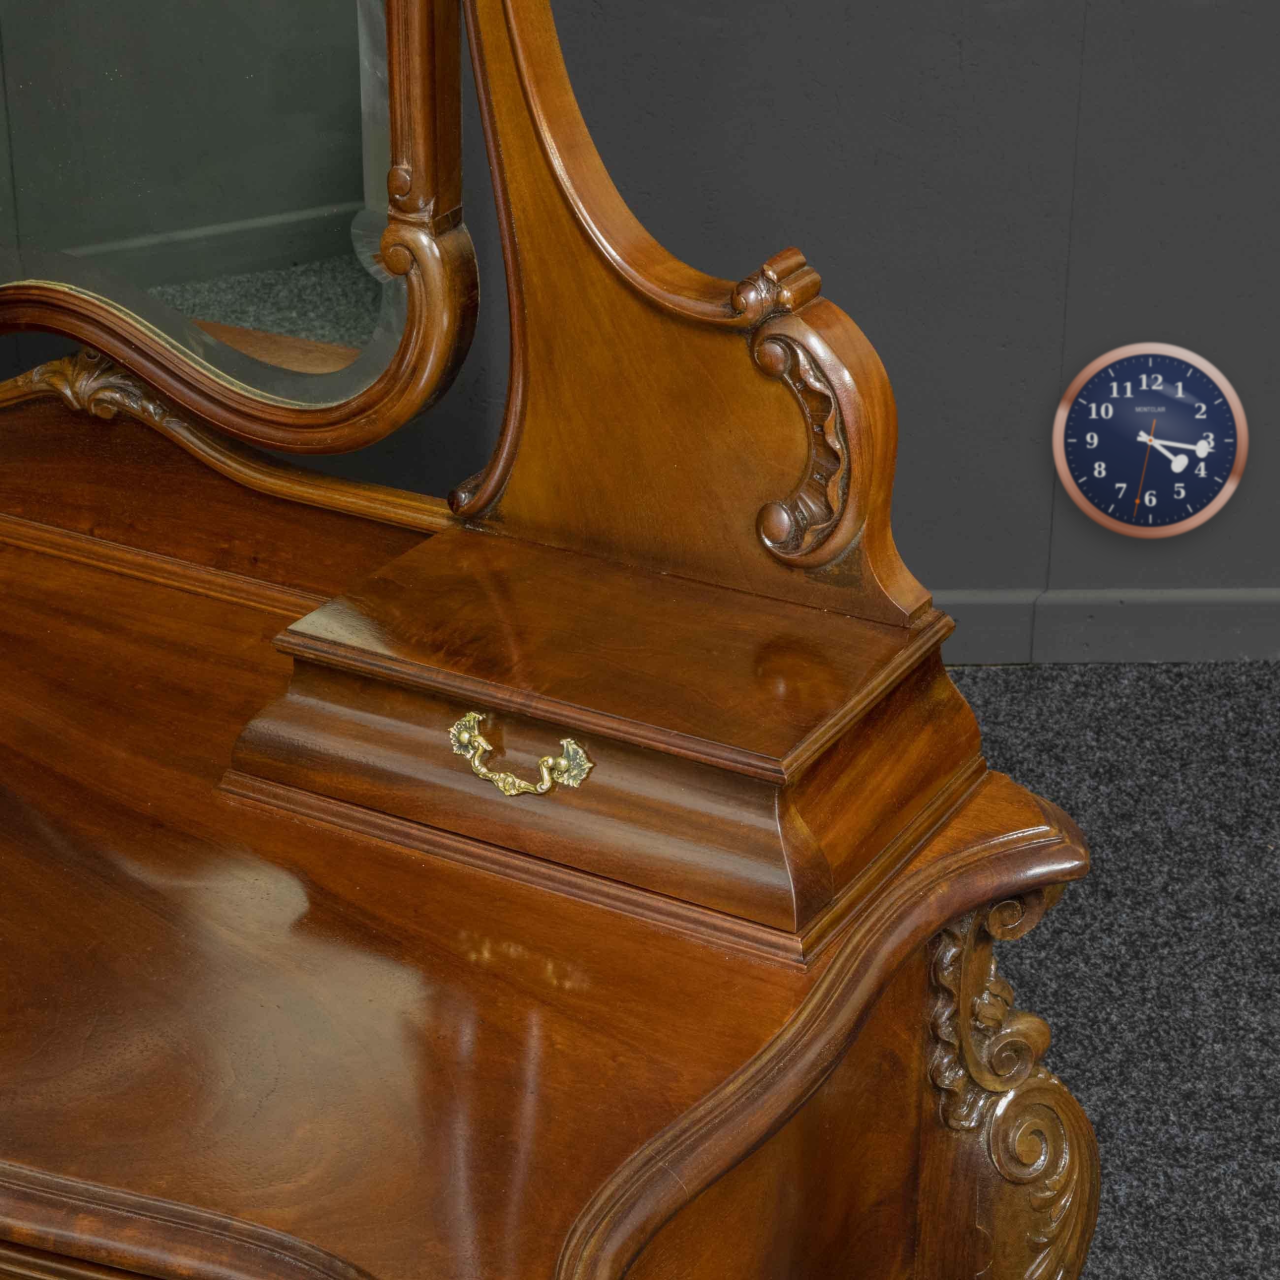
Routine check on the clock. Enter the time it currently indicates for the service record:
4:16:32
